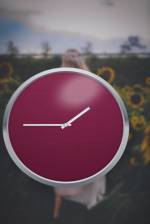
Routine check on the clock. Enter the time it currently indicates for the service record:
1:45
